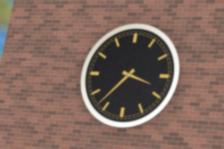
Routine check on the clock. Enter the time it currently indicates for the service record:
3:37
